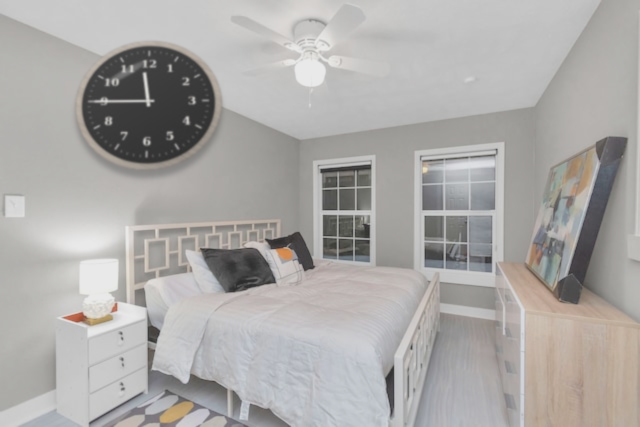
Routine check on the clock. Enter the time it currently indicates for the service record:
11:45
